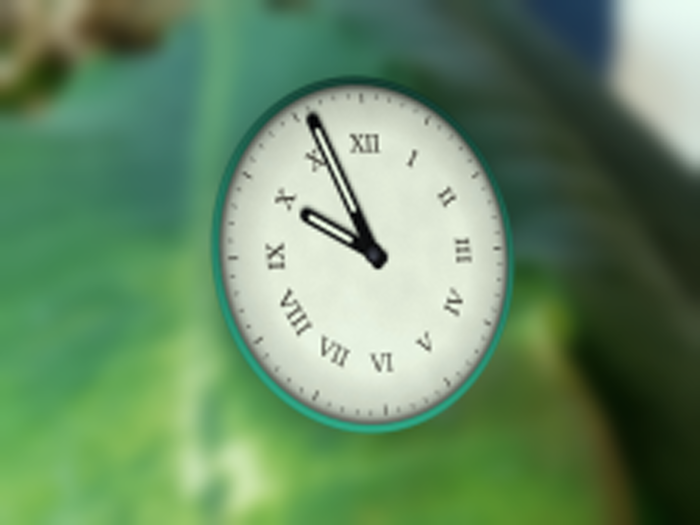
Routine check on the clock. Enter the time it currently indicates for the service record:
9:56
